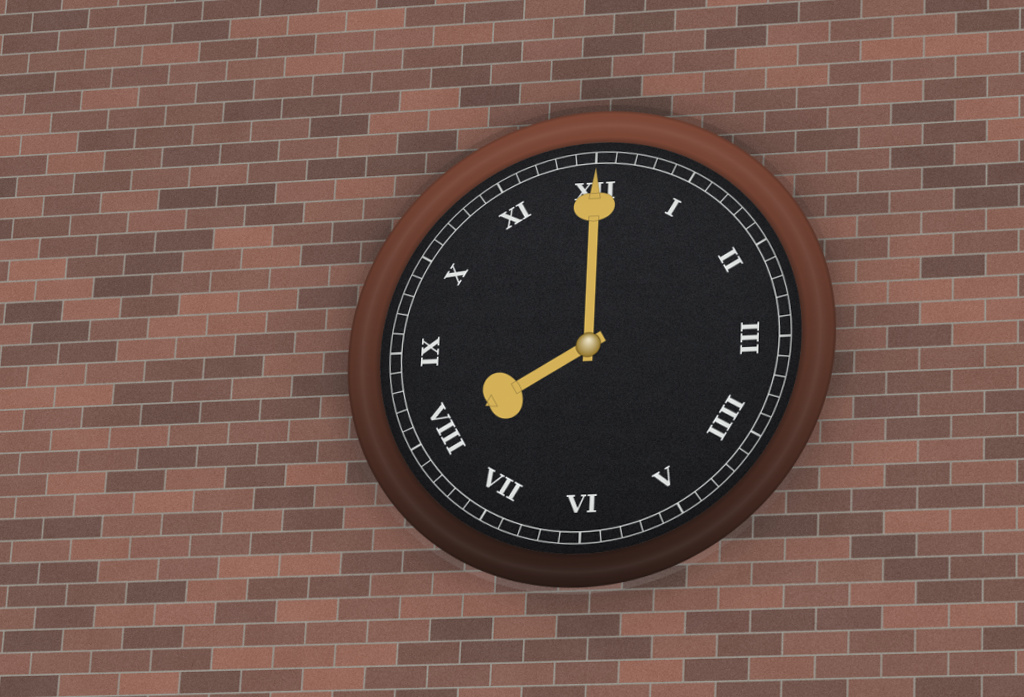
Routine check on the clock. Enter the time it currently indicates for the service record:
8:00
